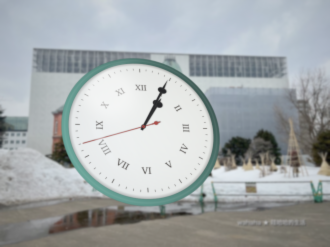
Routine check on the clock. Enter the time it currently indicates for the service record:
1:04:42
